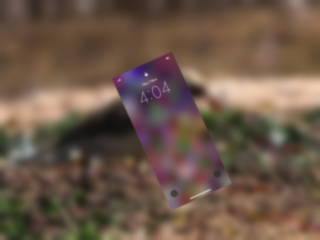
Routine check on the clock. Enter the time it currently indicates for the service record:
4:04
